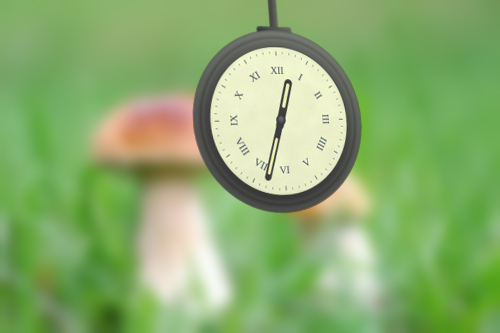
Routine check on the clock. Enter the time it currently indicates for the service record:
12:33
